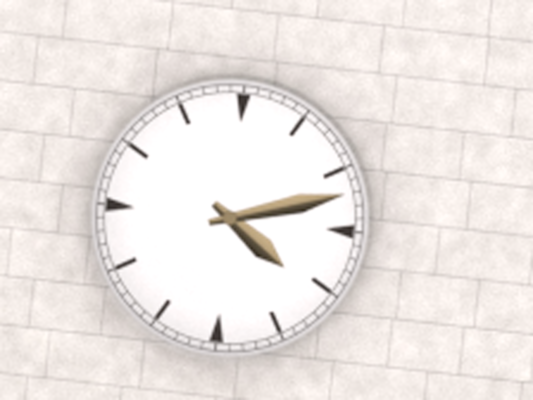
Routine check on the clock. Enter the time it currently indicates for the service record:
4:12
